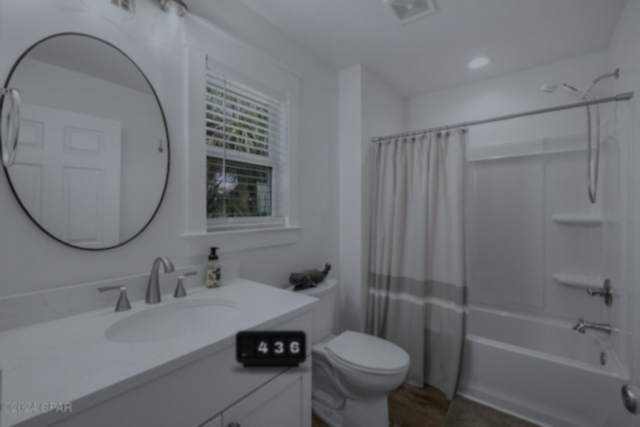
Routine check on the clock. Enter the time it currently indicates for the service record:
4:36
